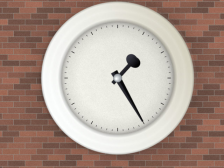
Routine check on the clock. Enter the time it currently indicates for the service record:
1:25
